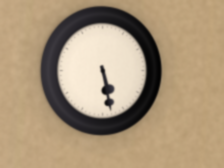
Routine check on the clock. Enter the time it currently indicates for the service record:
5:28
